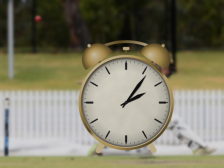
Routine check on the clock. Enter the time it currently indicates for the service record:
2:06
